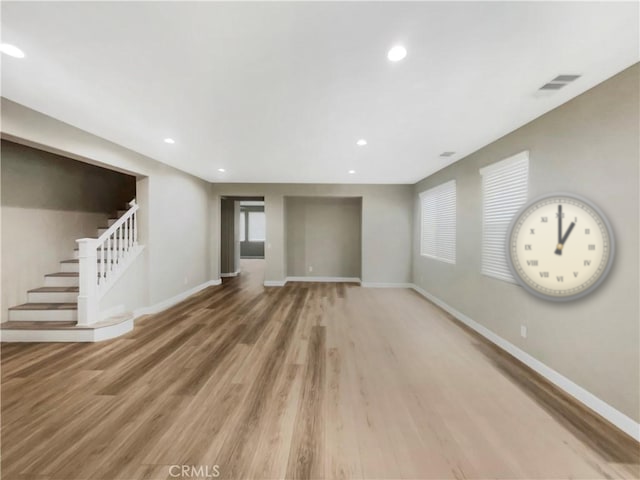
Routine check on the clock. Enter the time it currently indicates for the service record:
1:00
